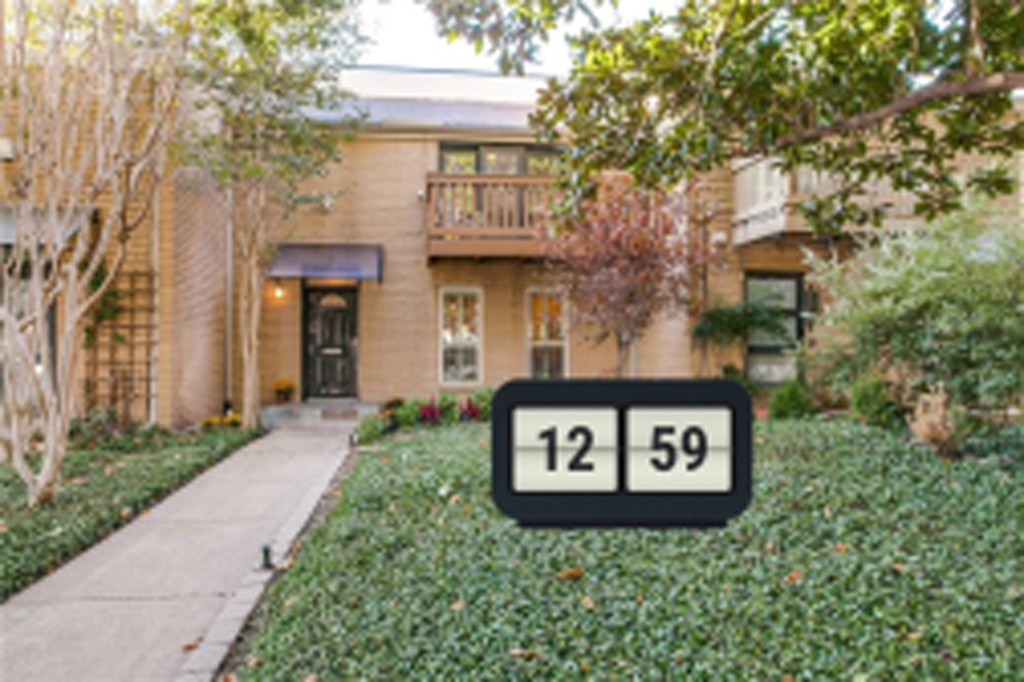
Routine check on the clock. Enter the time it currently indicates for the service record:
12:59
